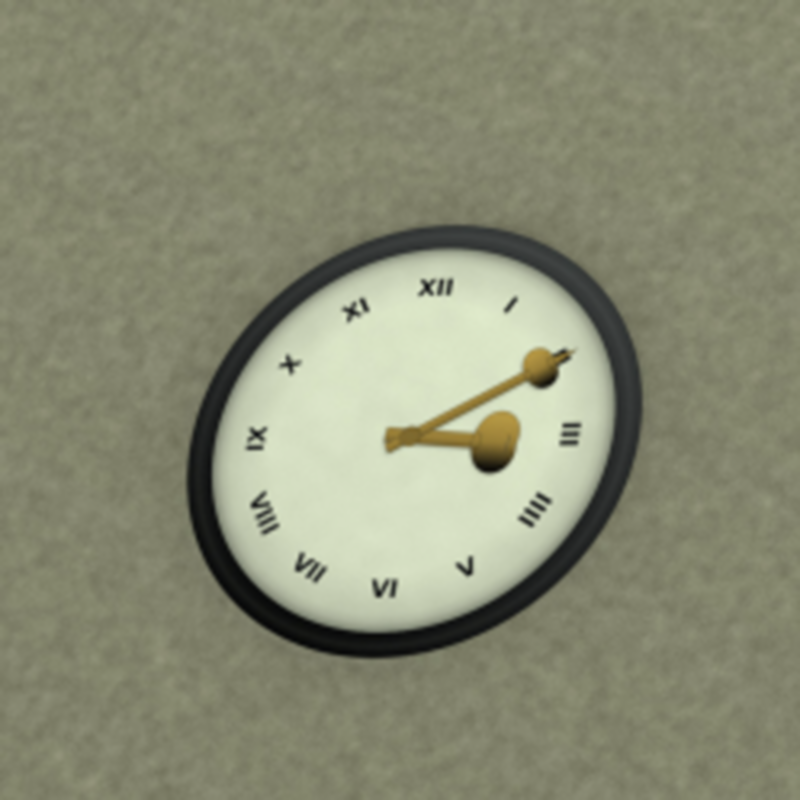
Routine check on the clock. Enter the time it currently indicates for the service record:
3:10
